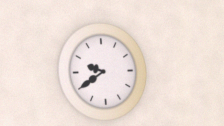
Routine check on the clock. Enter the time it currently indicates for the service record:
9:40
